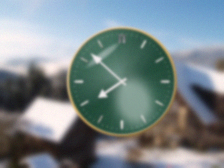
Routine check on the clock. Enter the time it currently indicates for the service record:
7:52
